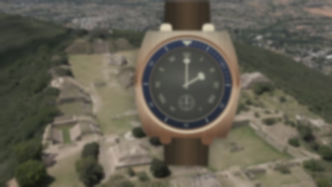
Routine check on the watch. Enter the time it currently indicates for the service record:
2:00
